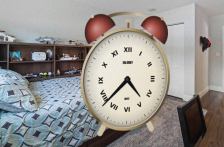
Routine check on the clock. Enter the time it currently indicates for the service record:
4:38
